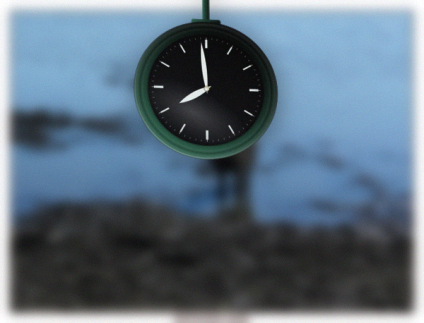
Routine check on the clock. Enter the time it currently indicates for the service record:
7:59
